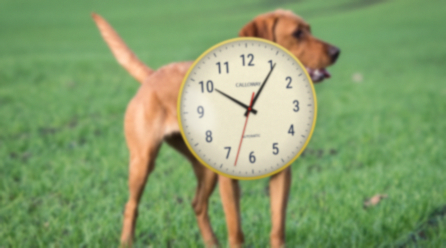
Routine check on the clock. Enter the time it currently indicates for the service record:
10:05:33
